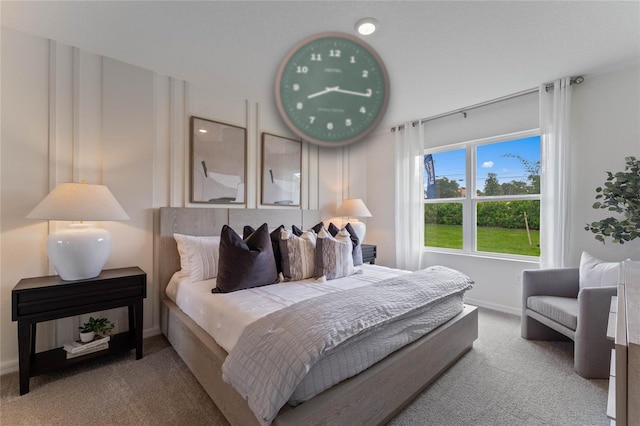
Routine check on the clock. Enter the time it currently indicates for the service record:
8:16
